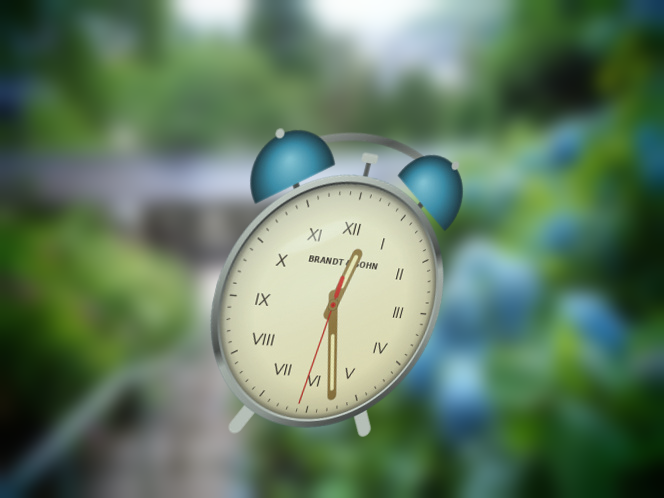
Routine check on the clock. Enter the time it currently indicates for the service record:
12:27:31
